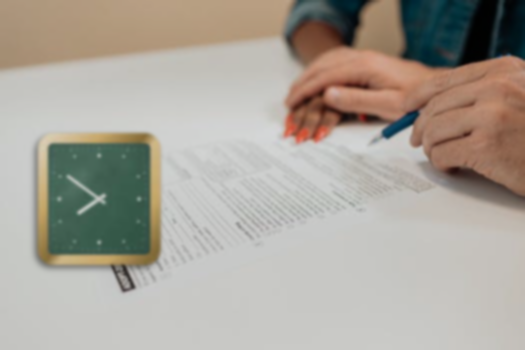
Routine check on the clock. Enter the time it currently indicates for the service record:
7:51
